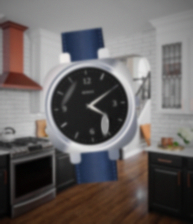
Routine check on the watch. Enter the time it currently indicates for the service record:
4:10
